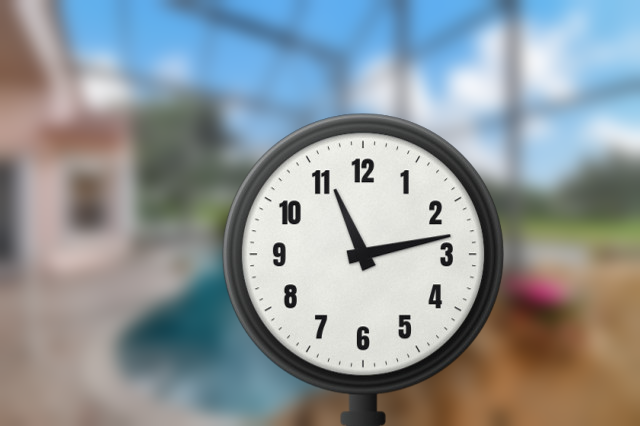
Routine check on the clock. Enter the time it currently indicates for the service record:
11:13
